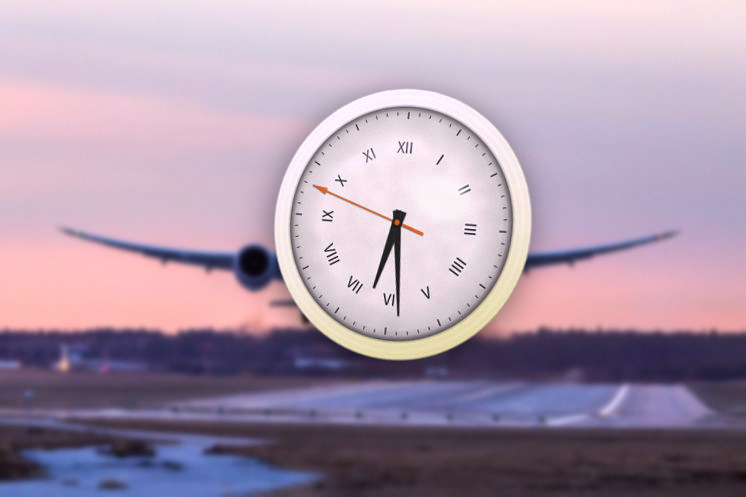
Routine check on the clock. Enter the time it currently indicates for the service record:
6:28:48
